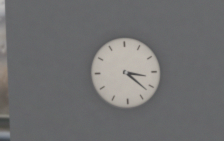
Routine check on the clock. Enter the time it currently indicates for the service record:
3:22
